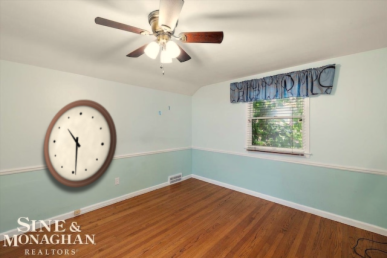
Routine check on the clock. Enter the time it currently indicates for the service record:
10:29
